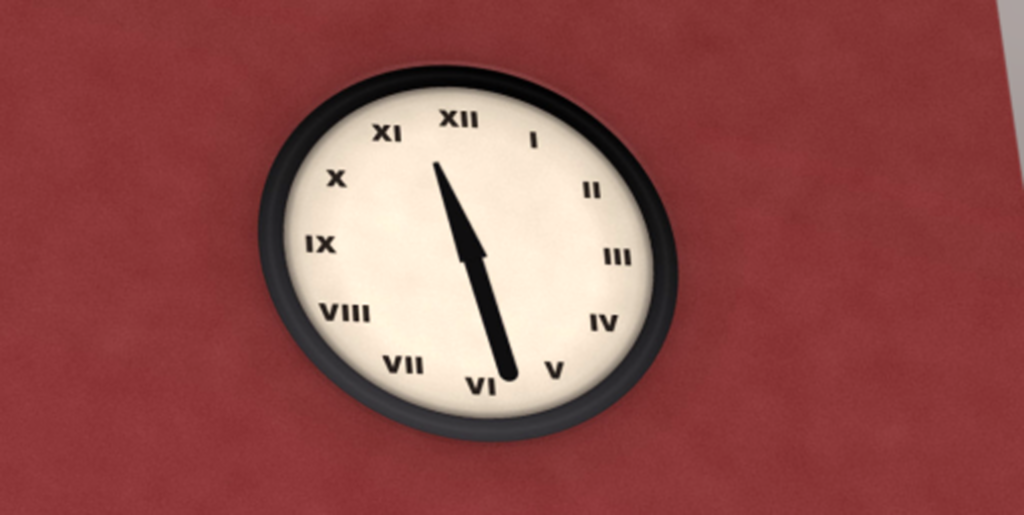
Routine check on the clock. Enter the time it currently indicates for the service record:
11:28
